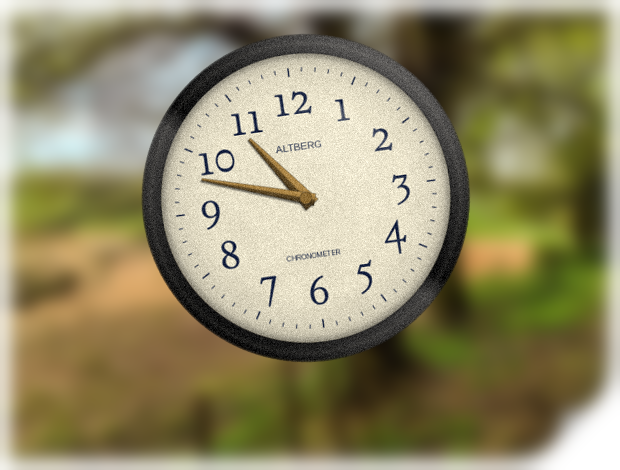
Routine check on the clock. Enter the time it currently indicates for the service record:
10:48
